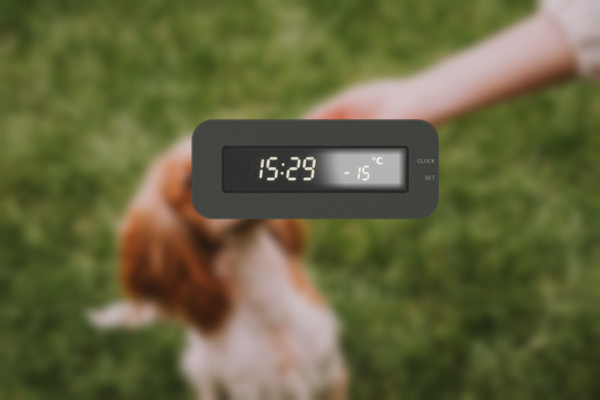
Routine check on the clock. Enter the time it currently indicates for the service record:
15:29
